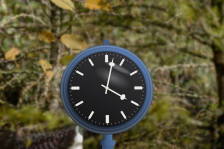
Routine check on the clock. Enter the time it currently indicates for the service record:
4:02
